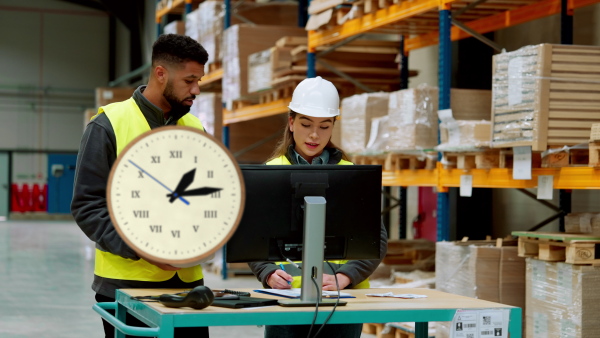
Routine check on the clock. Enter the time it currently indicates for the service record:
1:13:51
